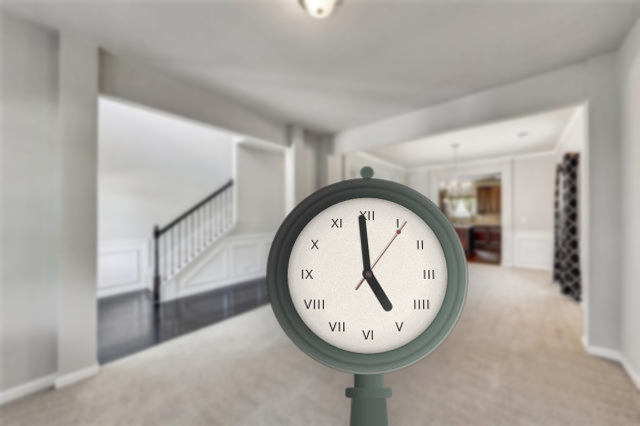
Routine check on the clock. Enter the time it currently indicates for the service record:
4:59:06
